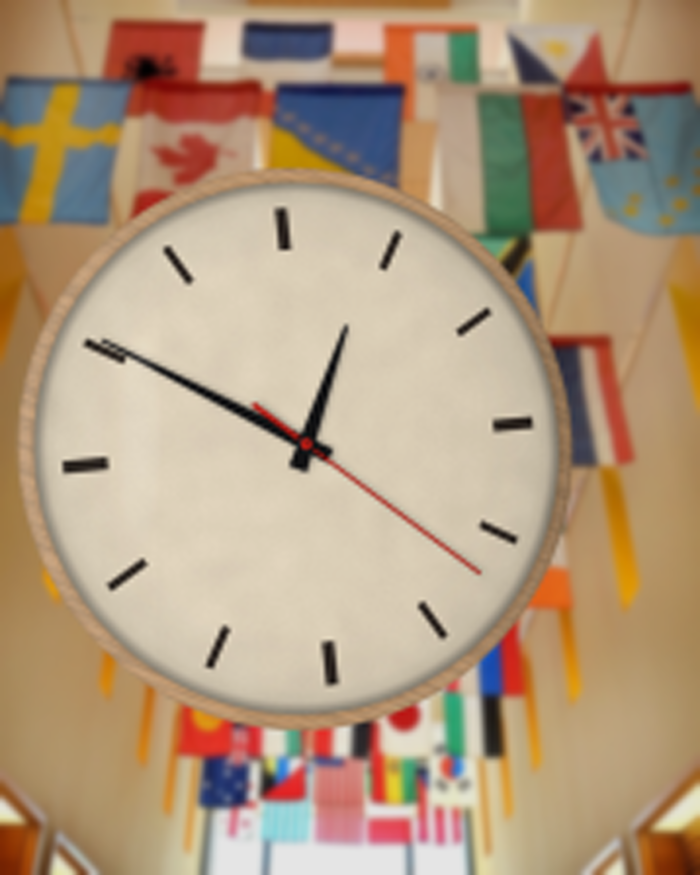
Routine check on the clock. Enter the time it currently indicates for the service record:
12:50:22
